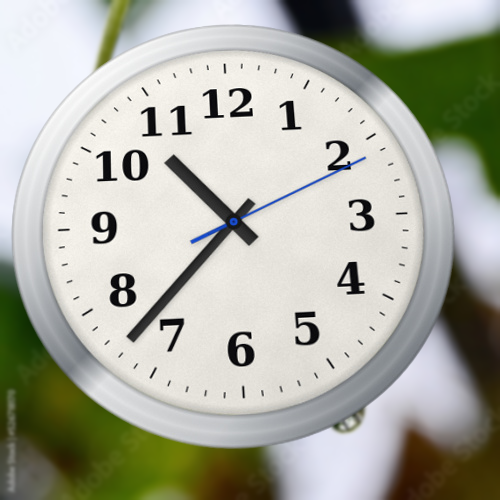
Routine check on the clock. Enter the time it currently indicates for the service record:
10:37:11
